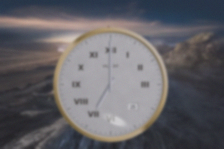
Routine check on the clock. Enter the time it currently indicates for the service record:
7:00
